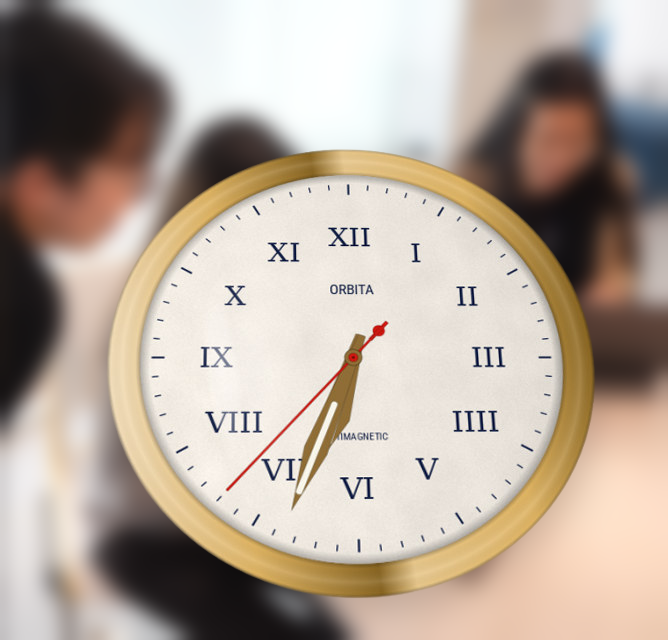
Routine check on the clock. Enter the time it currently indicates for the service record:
6:33:37
